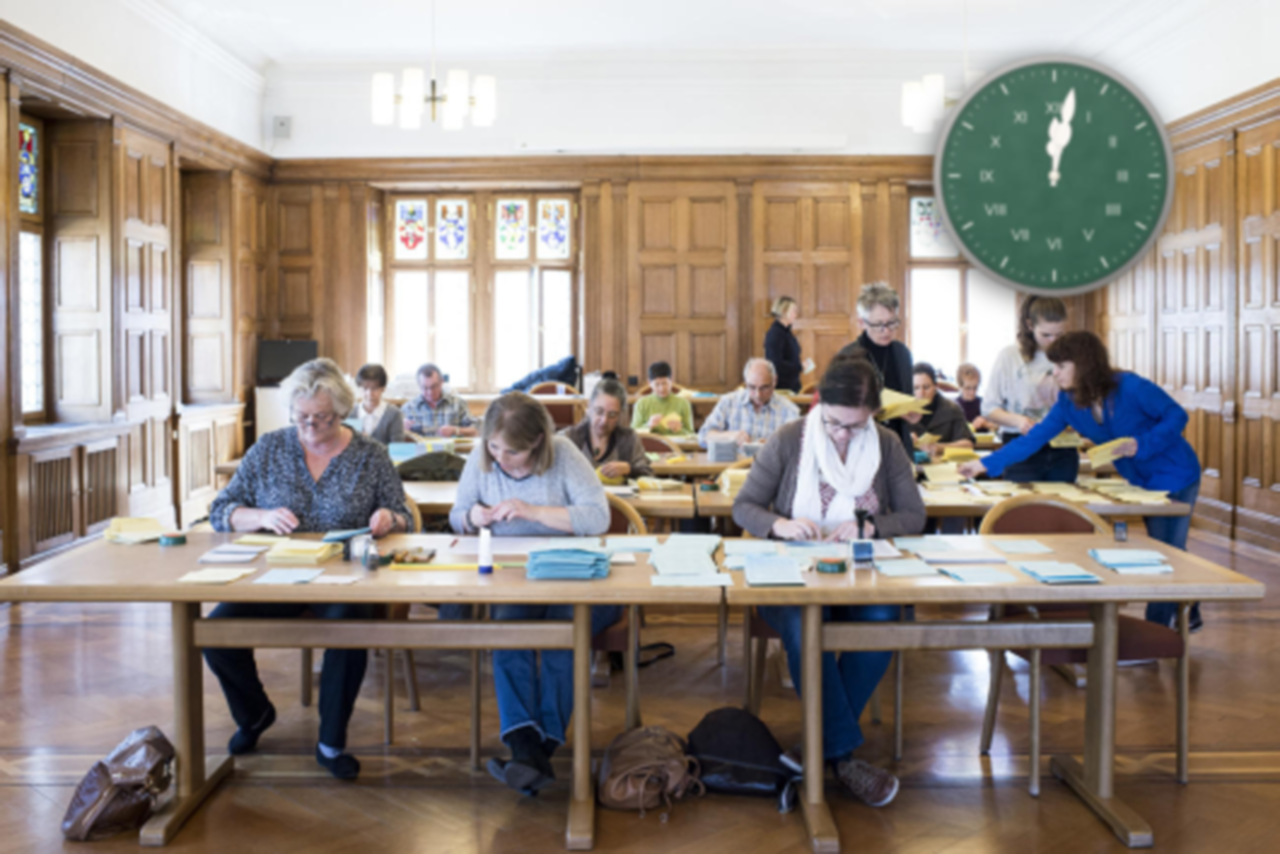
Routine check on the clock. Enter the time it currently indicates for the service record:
12:02
